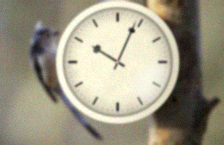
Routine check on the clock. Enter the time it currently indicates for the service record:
10:04
